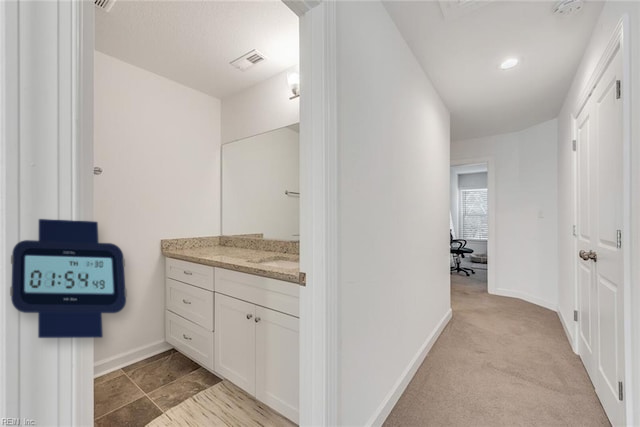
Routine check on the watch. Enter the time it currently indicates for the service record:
1:54:49
